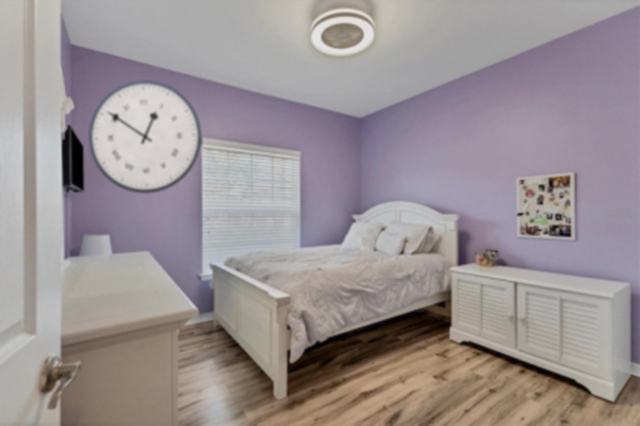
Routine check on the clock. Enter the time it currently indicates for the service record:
12:51
